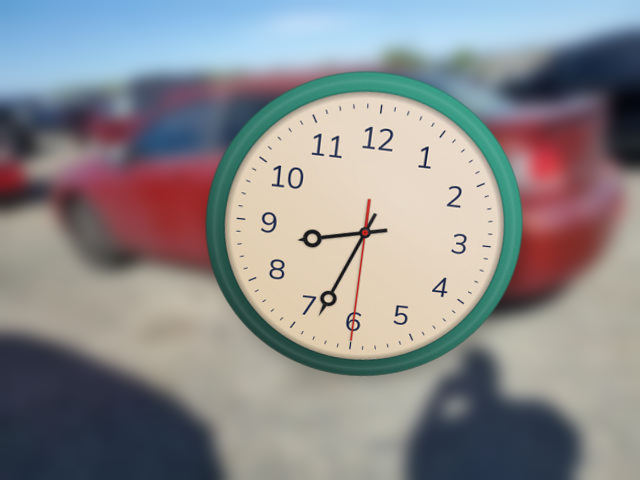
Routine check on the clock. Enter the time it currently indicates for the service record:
8:33:30
